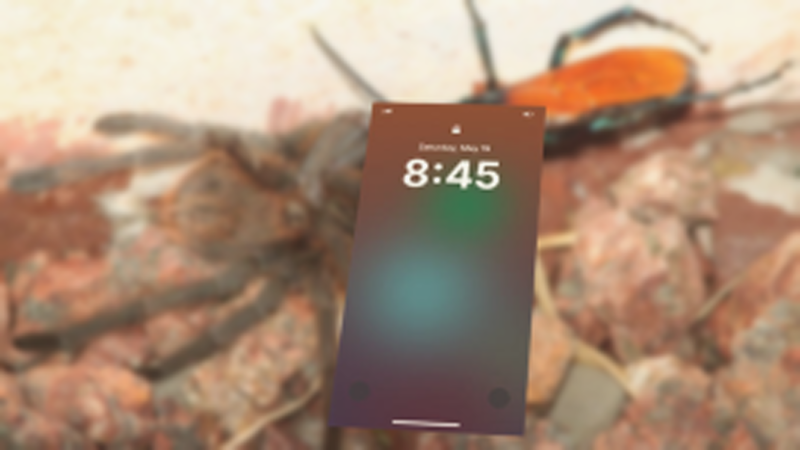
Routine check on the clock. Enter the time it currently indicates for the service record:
8:45
